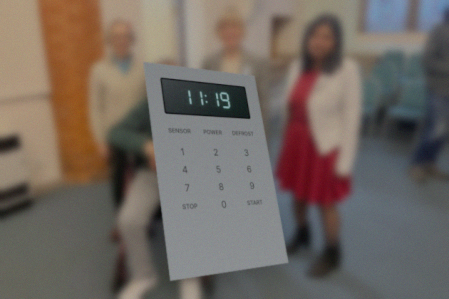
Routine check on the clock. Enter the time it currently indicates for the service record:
11:19
